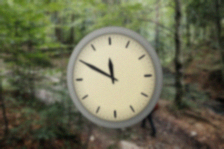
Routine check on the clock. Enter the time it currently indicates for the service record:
11:50
